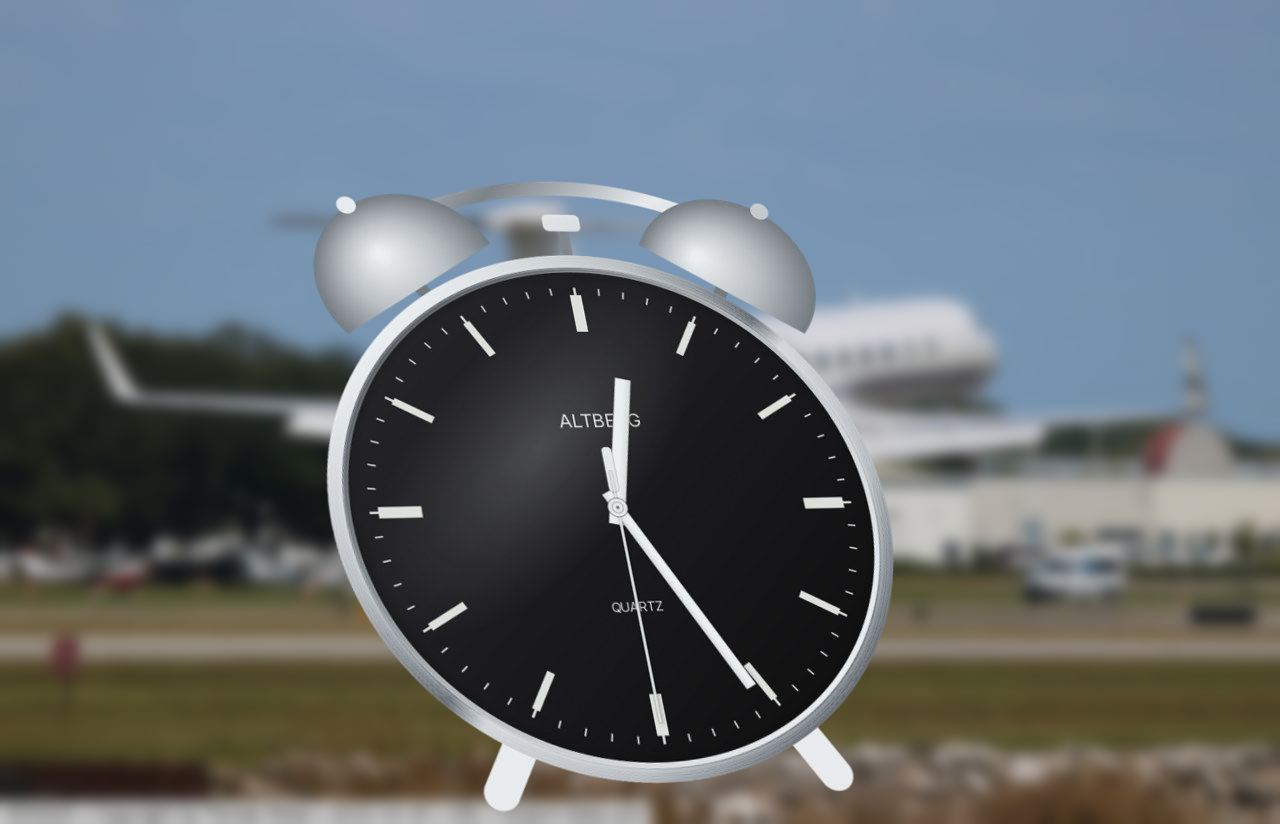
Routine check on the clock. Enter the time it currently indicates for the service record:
12:25:30
